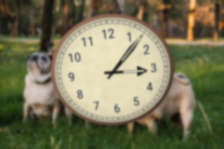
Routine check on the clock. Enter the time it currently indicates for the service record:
3:07
